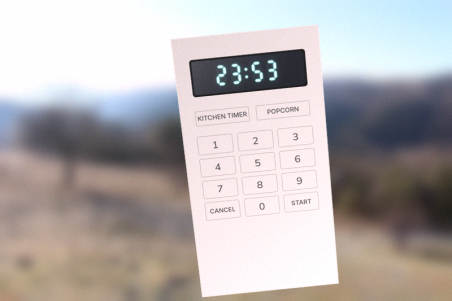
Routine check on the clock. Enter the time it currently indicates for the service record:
23:53
